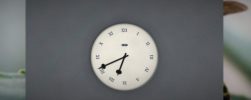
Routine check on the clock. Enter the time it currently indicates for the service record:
6:41
